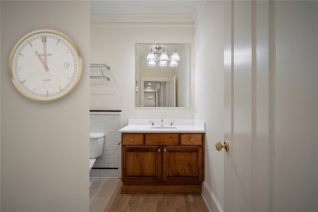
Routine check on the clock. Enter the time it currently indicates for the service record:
11:00
